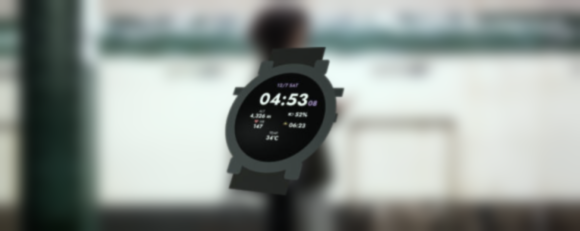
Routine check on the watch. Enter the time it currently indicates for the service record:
4:53
